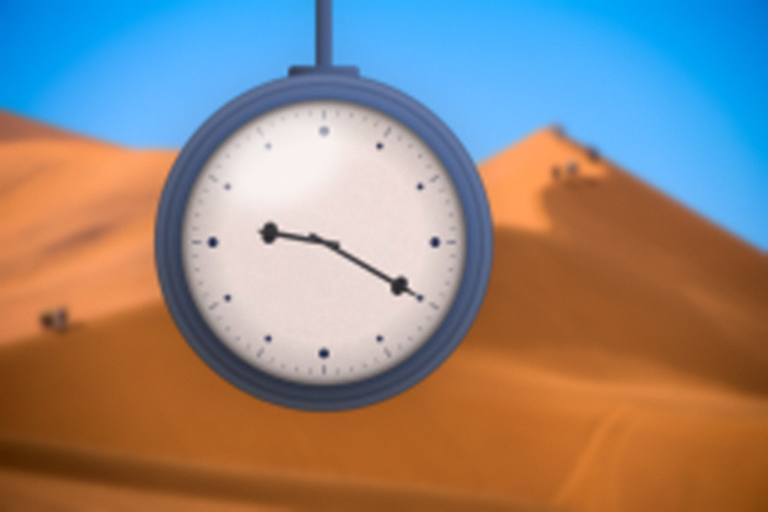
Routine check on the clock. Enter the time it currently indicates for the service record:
9:20
